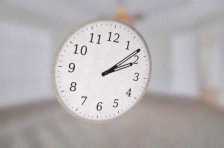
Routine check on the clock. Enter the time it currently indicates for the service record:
2:08
